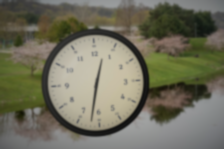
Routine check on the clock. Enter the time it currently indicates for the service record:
12:32
